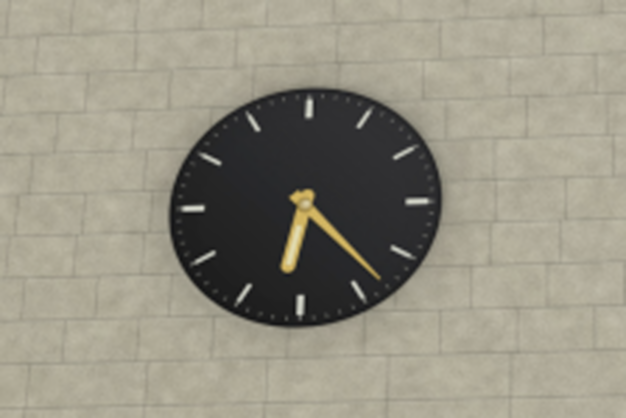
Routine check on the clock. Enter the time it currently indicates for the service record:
6:23
